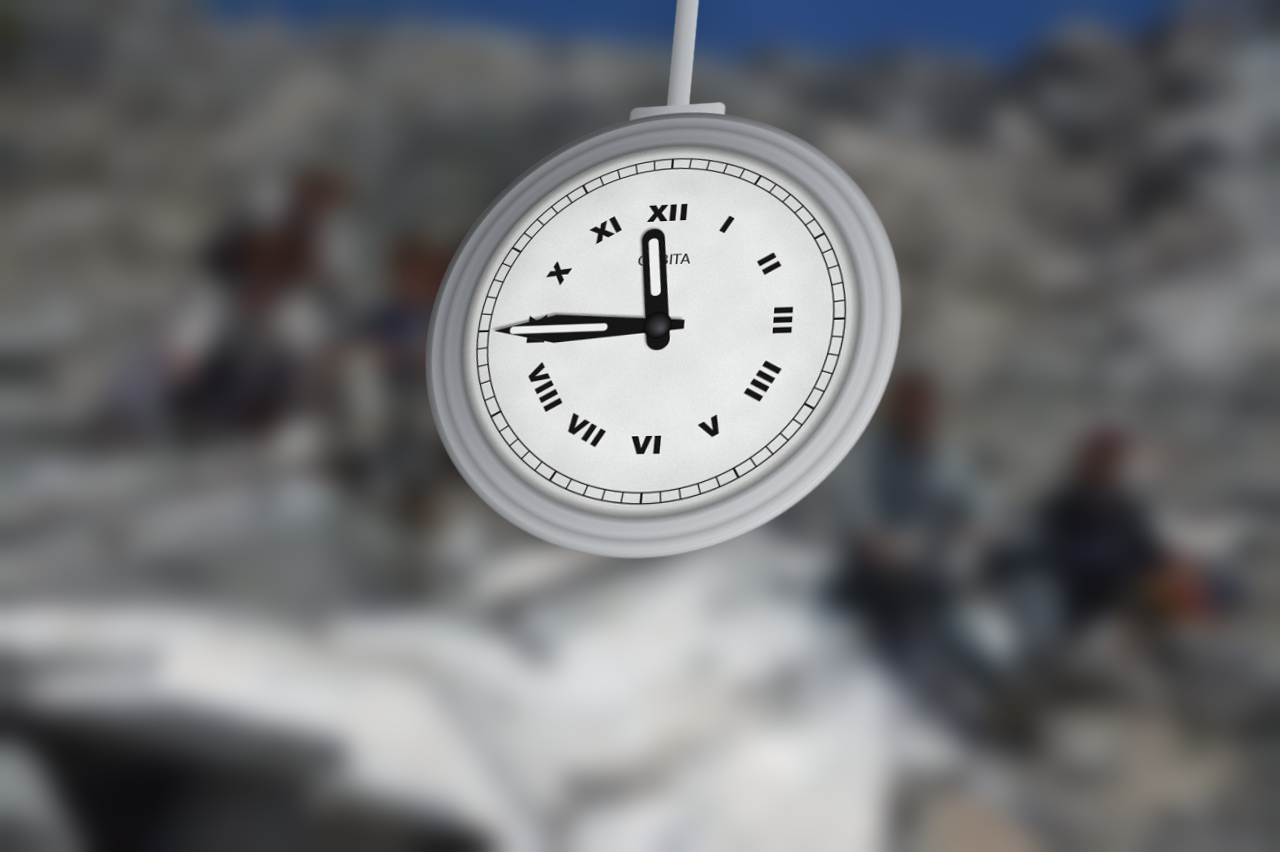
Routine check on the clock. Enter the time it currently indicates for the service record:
11:45
